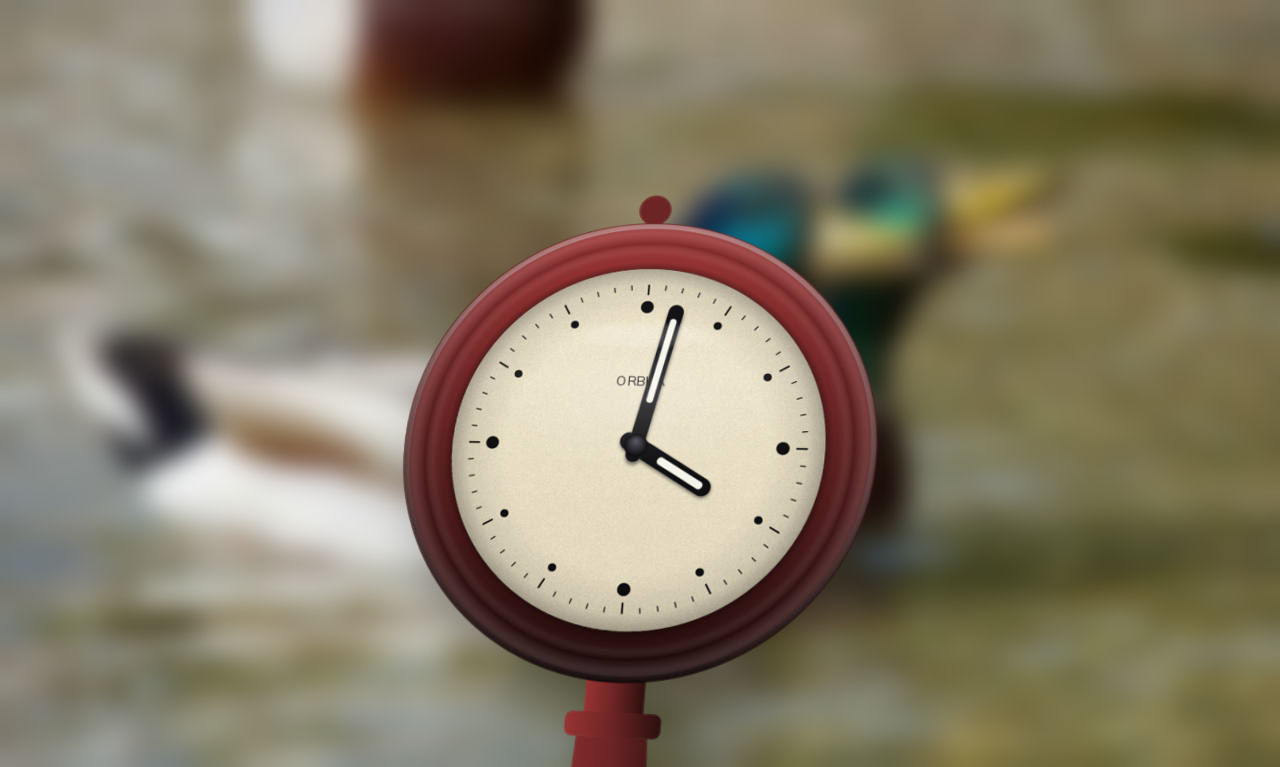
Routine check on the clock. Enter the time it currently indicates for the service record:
4:02
